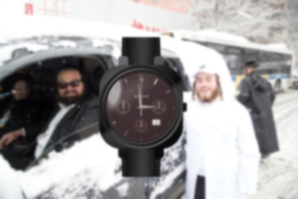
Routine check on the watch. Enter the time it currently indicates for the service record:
2:59
